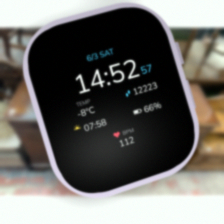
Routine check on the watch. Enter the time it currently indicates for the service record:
14:52:57
